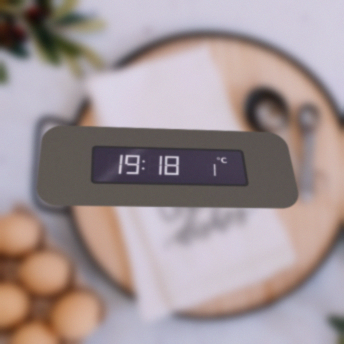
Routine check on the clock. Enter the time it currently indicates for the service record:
19:18
